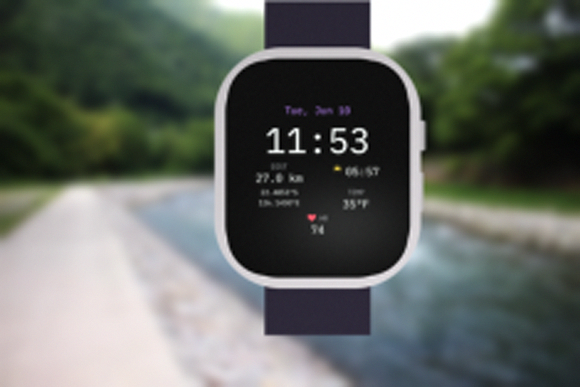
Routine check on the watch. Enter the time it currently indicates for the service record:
11:53
